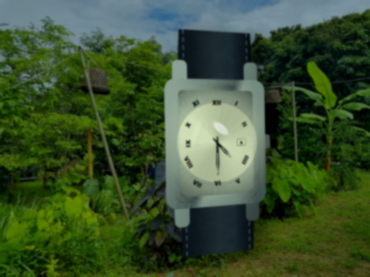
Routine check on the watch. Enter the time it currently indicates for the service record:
4:30
